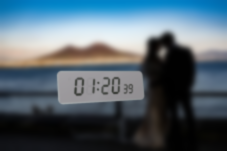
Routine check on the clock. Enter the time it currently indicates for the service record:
1:20:39
